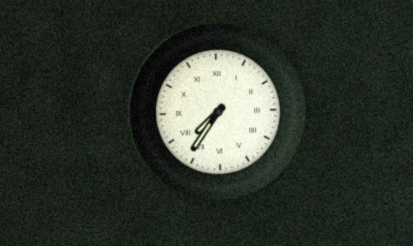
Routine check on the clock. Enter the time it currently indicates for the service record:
7:36
